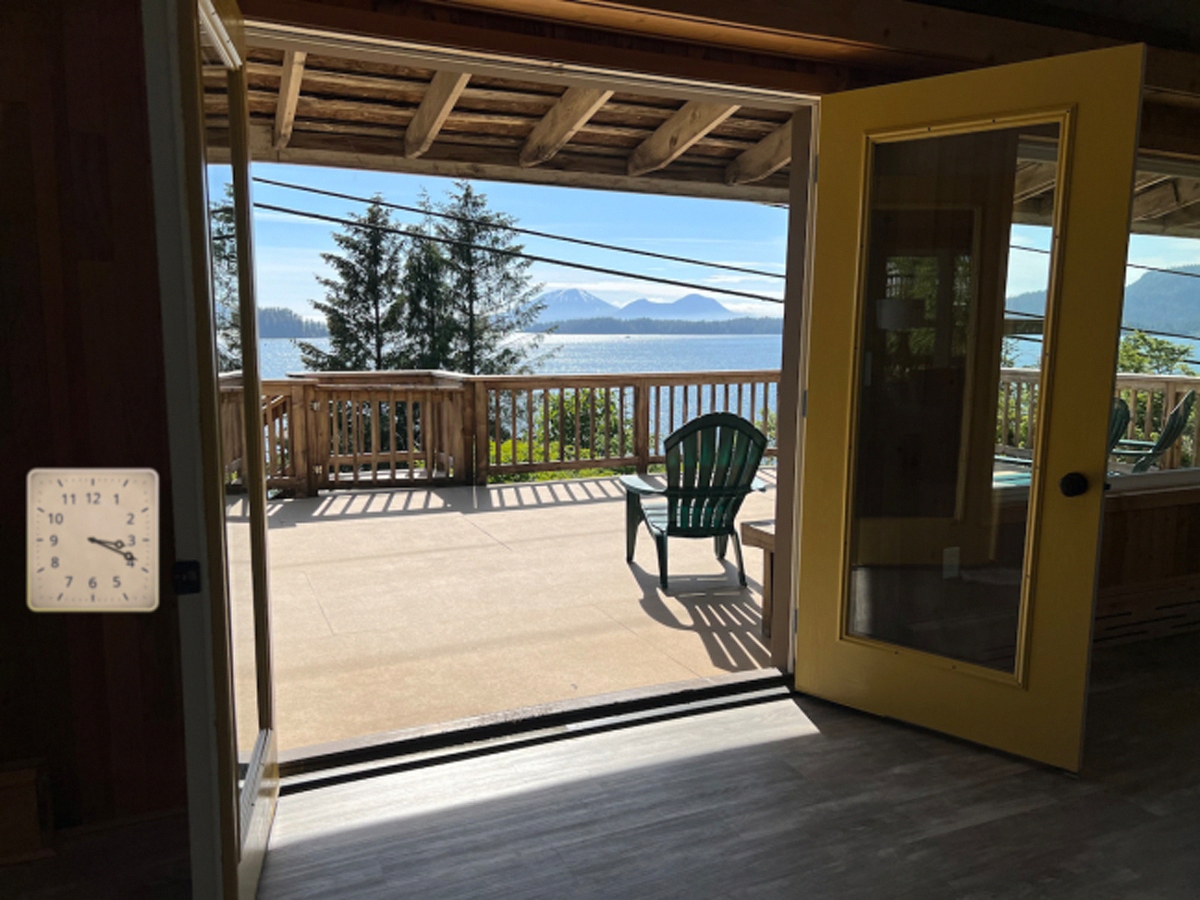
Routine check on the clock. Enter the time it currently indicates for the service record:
3:19
